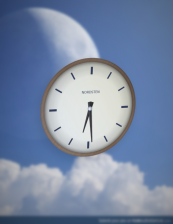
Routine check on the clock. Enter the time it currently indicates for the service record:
6:29
